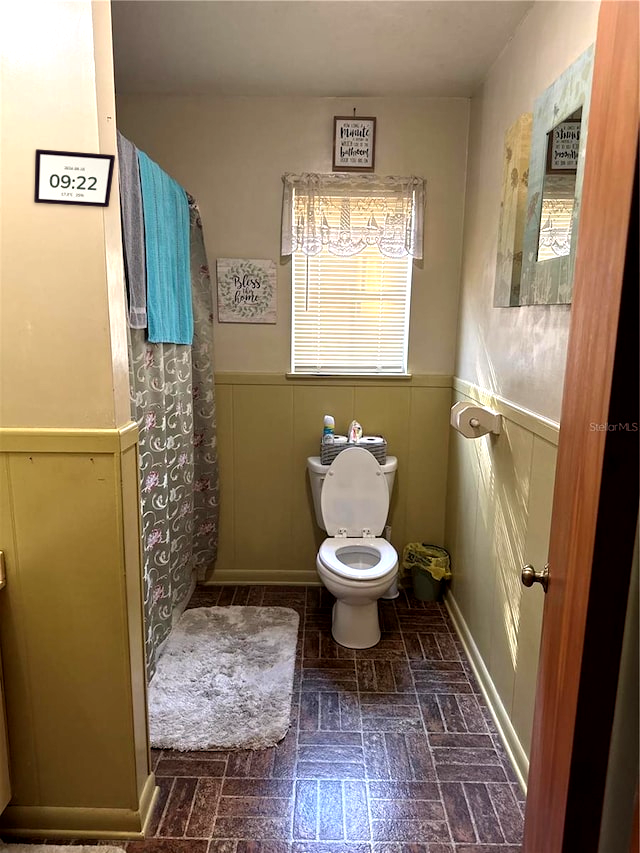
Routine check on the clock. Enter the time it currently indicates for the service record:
9:22
